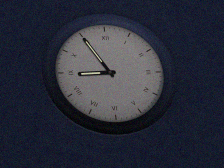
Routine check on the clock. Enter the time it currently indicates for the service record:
8:55
